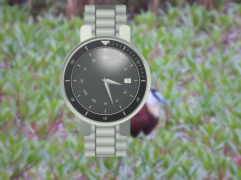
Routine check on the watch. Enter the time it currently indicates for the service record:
3:27
